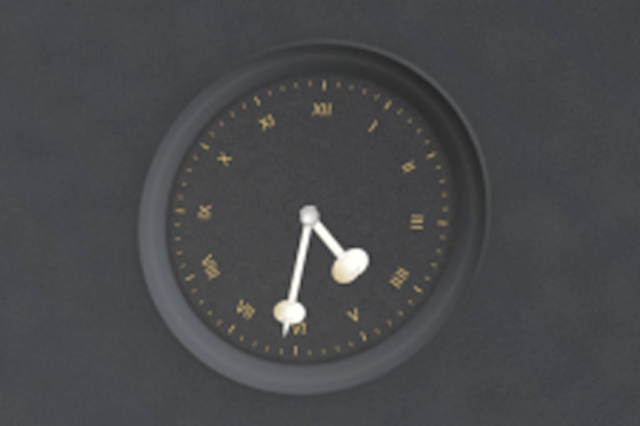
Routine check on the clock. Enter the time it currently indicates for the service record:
4:31
